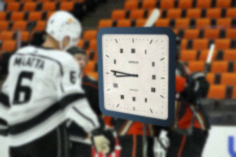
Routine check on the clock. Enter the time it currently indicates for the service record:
8:46
